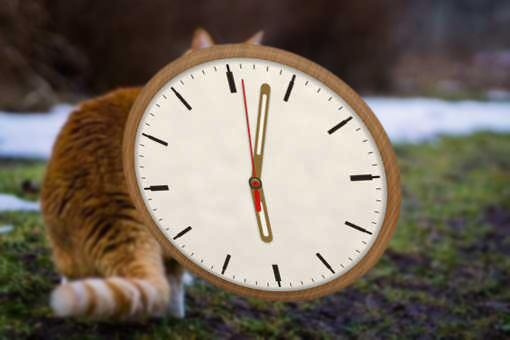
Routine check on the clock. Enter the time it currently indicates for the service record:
6:03:01
